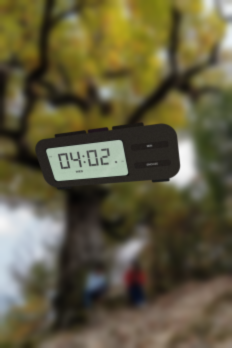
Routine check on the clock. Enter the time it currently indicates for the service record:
4:02
